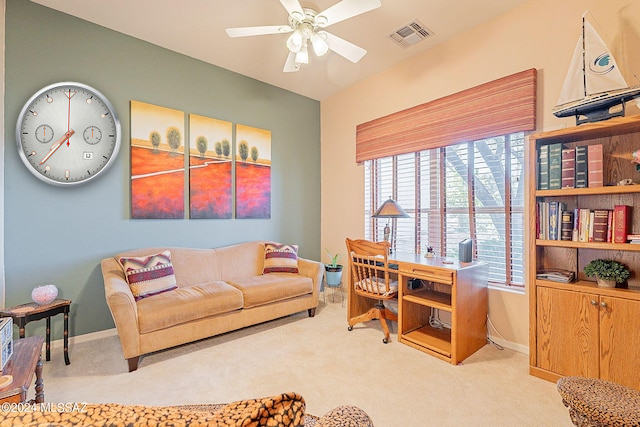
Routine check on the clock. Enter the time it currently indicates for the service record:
7:37
